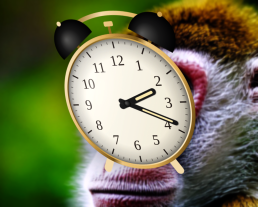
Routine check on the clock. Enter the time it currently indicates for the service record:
2:19
